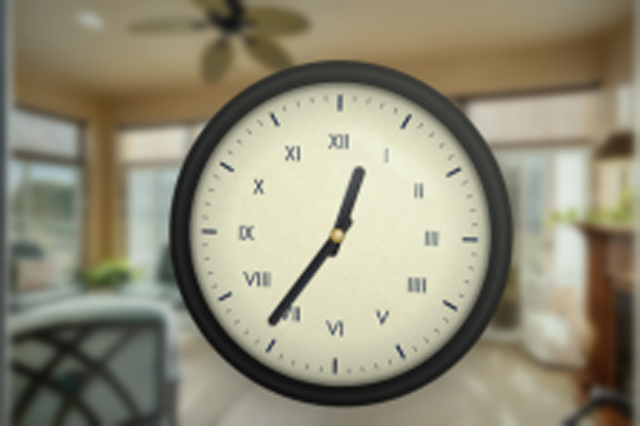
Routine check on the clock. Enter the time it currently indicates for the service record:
12:36
